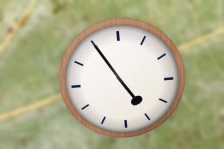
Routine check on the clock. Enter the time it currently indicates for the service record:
4:55
